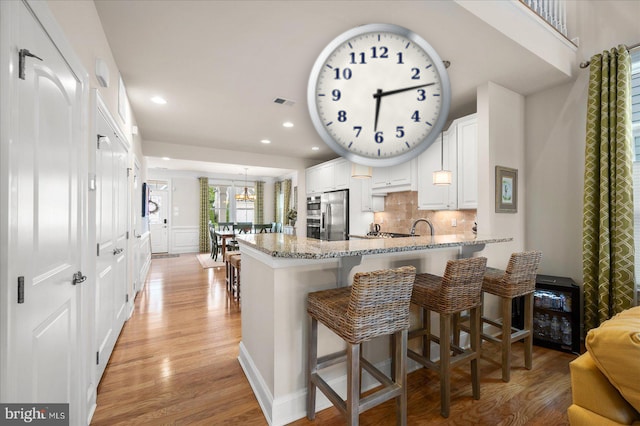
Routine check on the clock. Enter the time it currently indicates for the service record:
6:13
